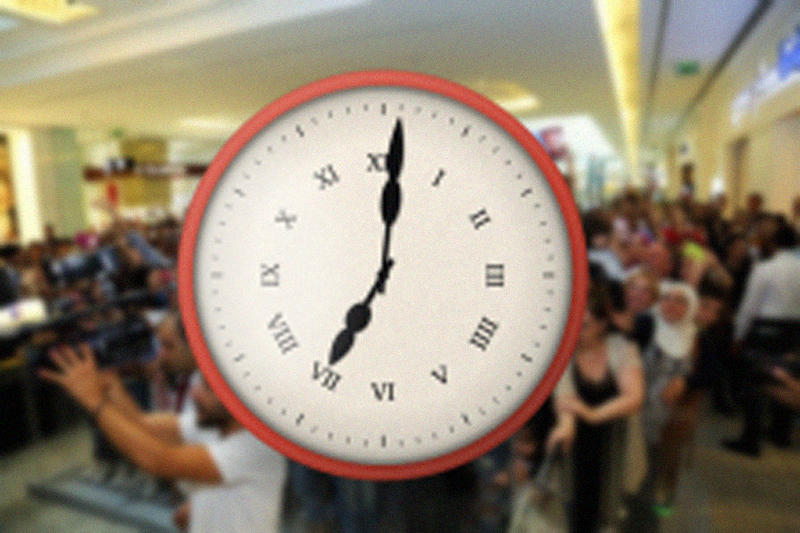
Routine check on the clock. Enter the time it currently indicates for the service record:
7:01
